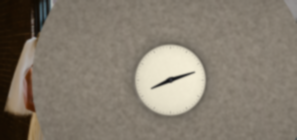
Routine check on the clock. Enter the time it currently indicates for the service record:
8:12
